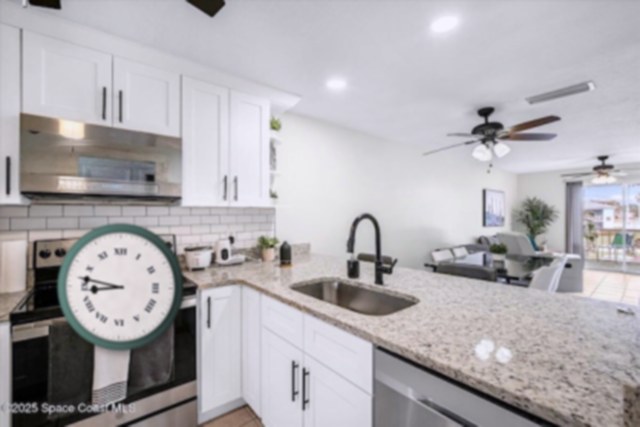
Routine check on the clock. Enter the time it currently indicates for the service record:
8:47
